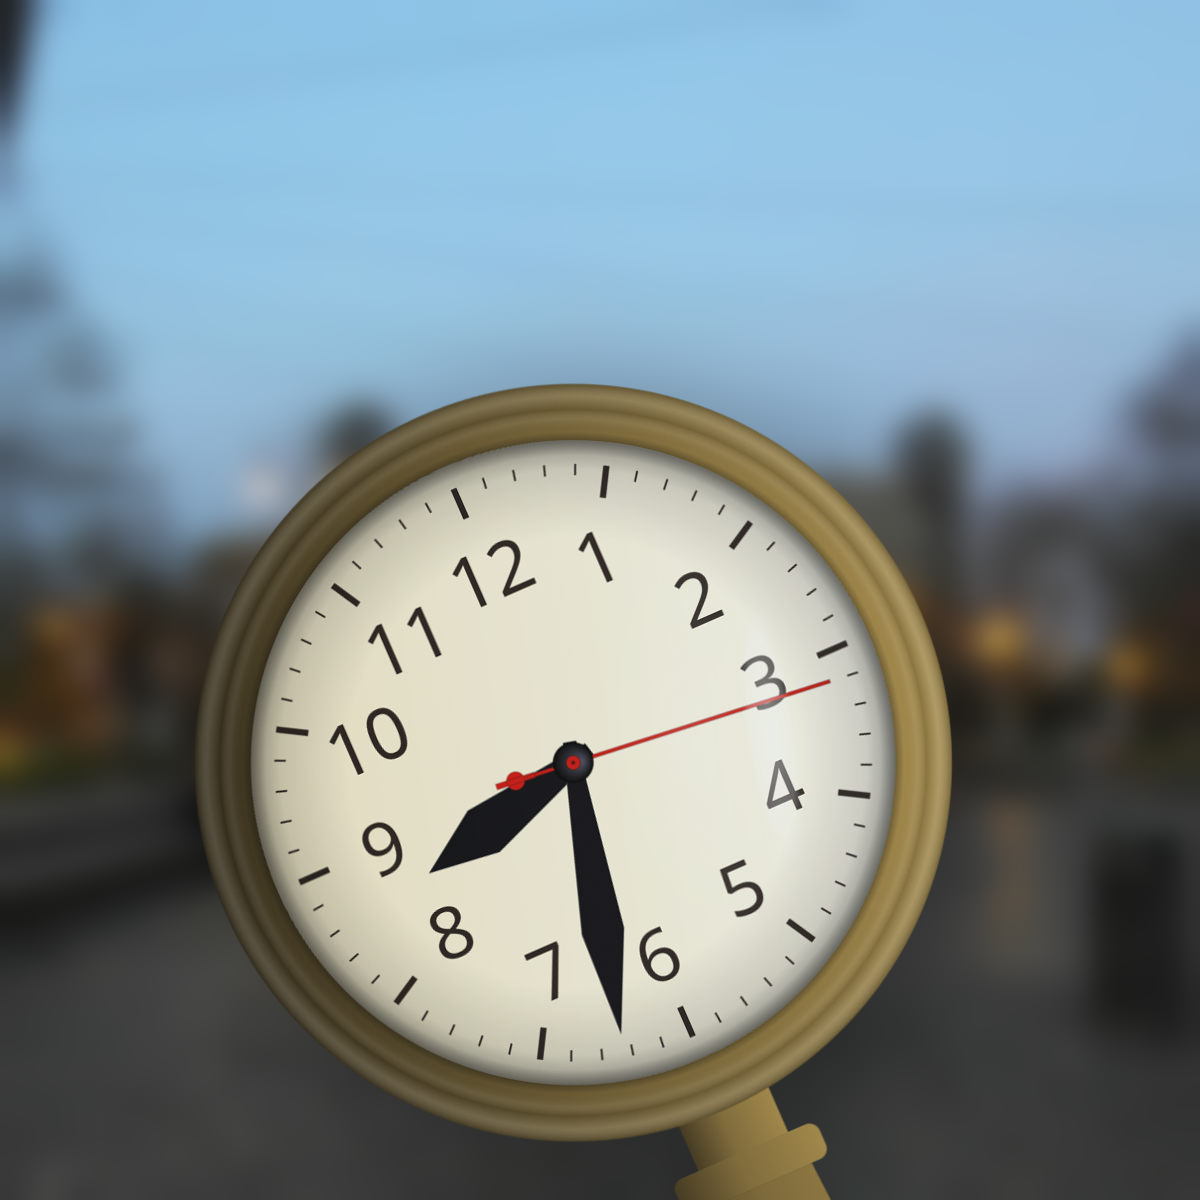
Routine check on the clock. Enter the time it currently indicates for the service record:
8:32:16
